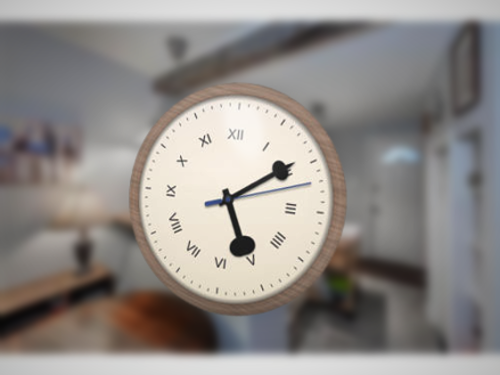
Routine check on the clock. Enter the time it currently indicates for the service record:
5:09:12
